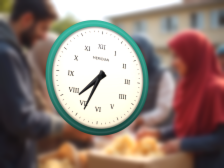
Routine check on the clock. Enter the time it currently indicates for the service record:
7:34
